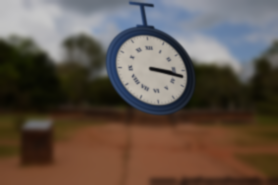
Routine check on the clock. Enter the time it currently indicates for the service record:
3:17
